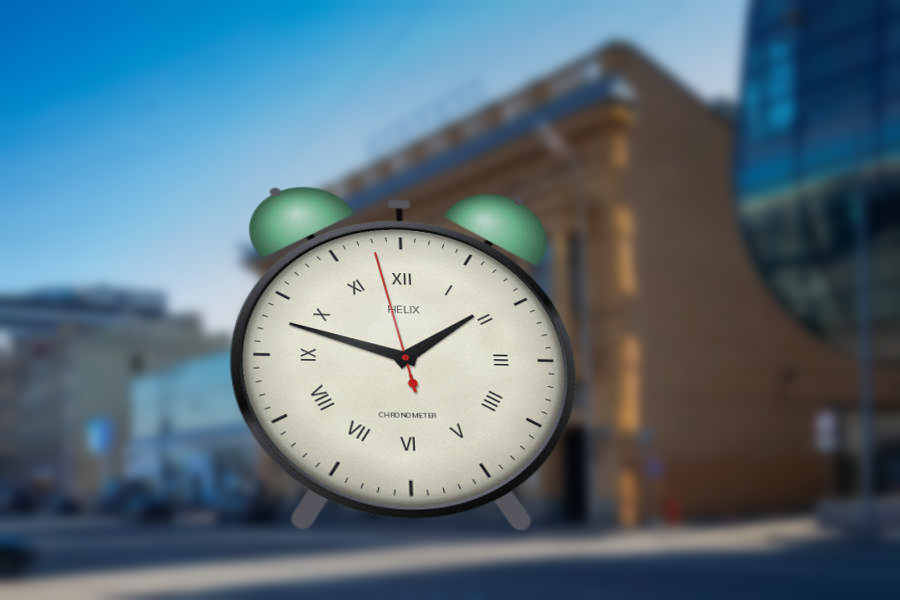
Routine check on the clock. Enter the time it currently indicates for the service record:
1:47:58
